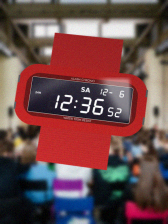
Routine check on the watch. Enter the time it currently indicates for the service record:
12:36:52
